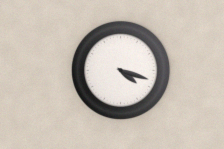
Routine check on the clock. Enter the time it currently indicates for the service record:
4:18
